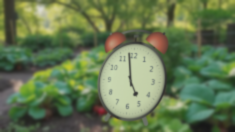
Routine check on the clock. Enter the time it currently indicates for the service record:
4:58
